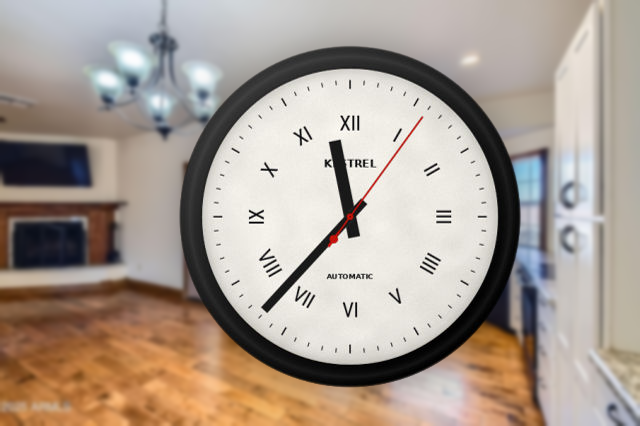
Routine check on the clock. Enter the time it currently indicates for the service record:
11:37:06
